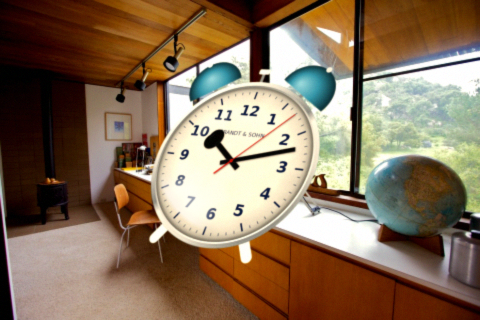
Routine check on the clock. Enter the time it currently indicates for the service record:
10:12:07
